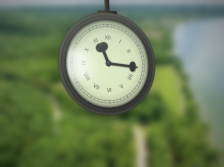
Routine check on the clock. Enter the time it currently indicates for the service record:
11:16
